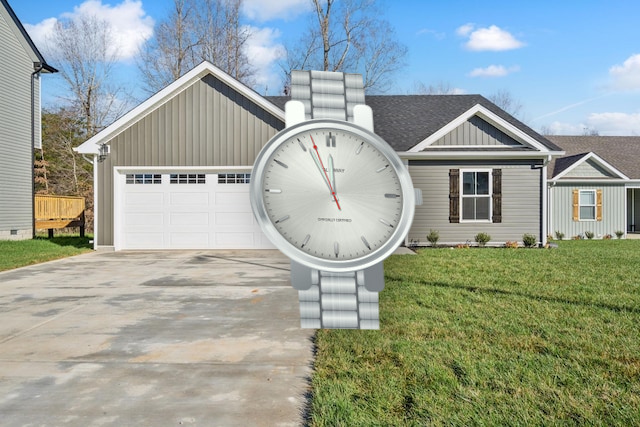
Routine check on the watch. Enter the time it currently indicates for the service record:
11:55:57
